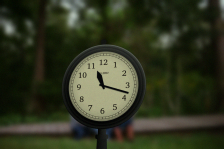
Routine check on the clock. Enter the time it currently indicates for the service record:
11:18
